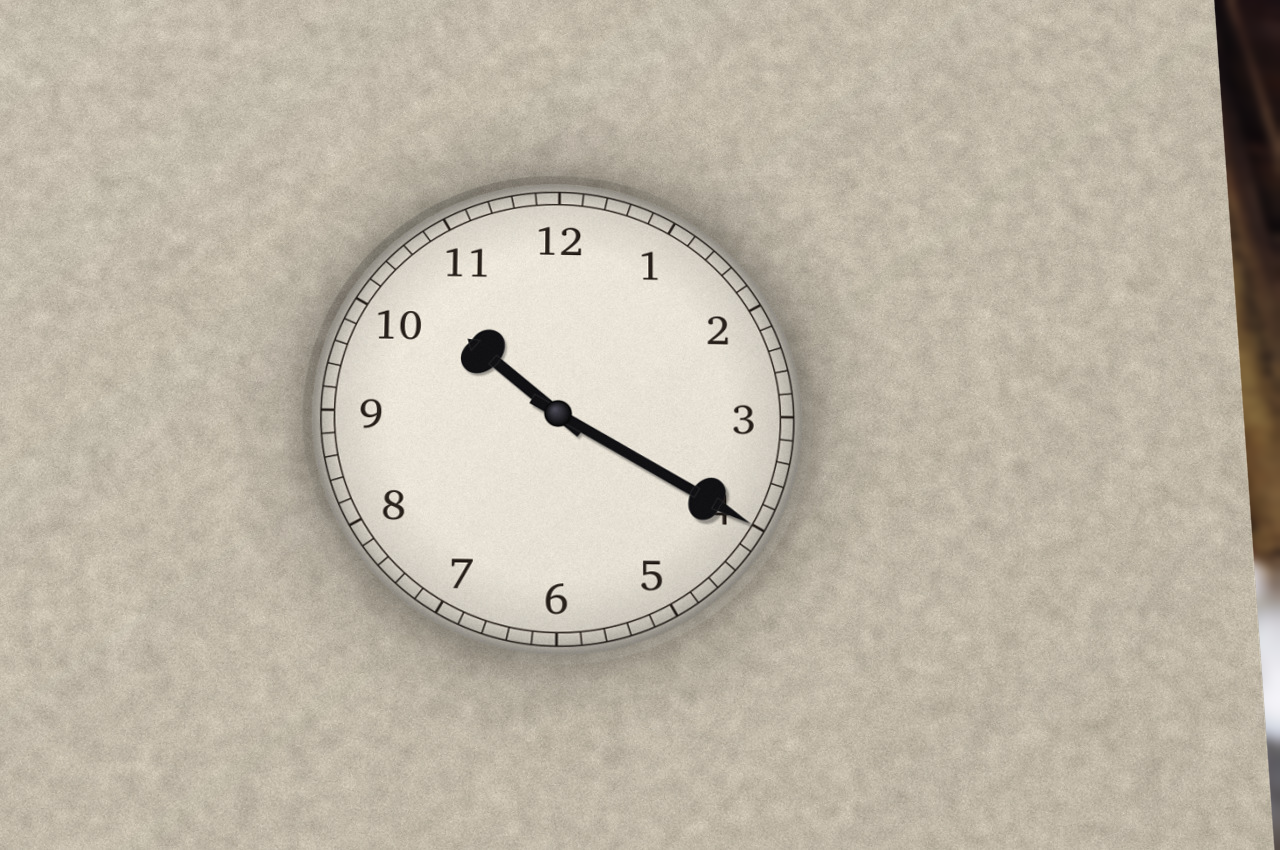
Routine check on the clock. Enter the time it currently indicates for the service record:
10:20
